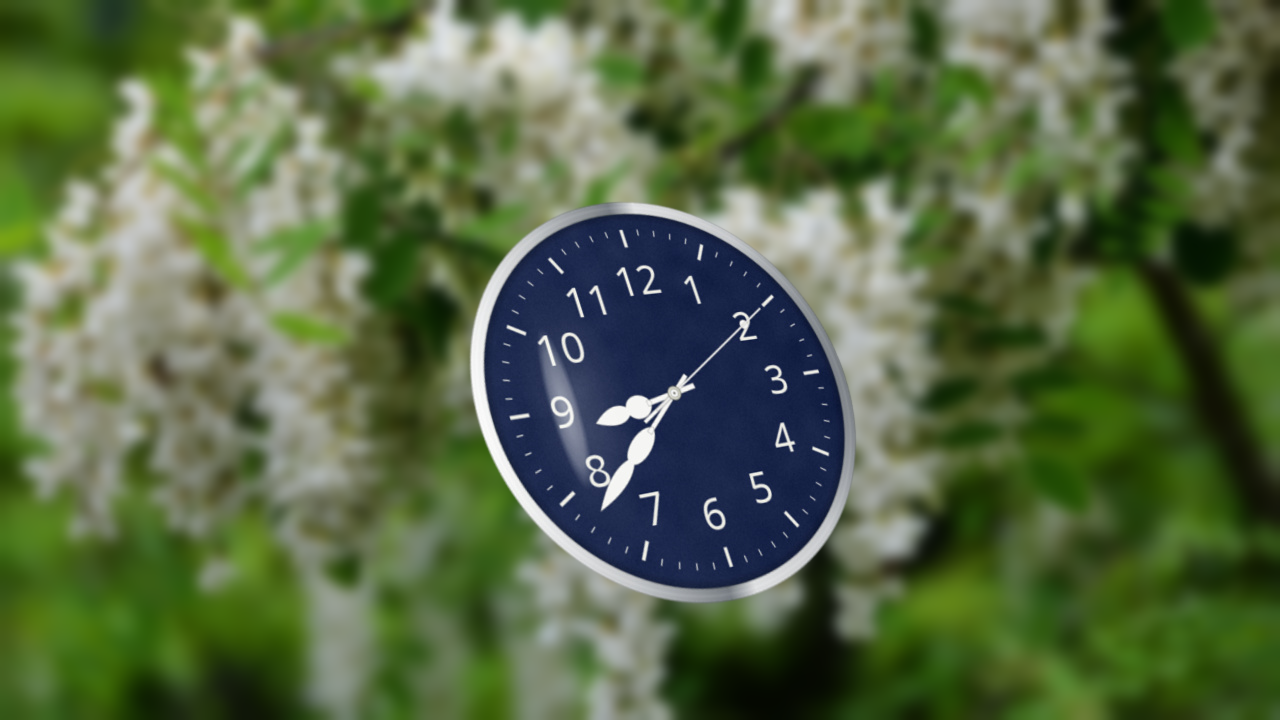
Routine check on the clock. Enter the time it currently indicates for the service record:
8:38:10
